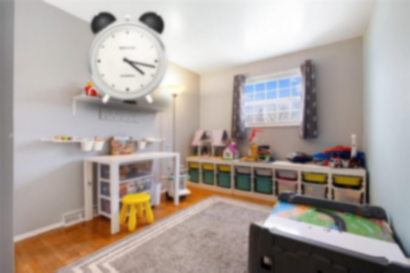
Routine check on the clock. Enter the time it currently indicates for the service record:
4:17
